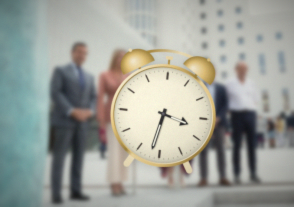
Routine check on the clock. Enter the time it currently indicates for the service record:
3:32
